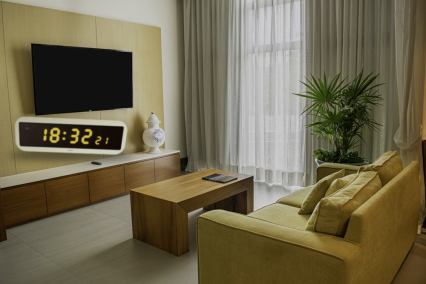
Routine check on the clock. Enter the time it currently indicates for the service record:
18:32:21
